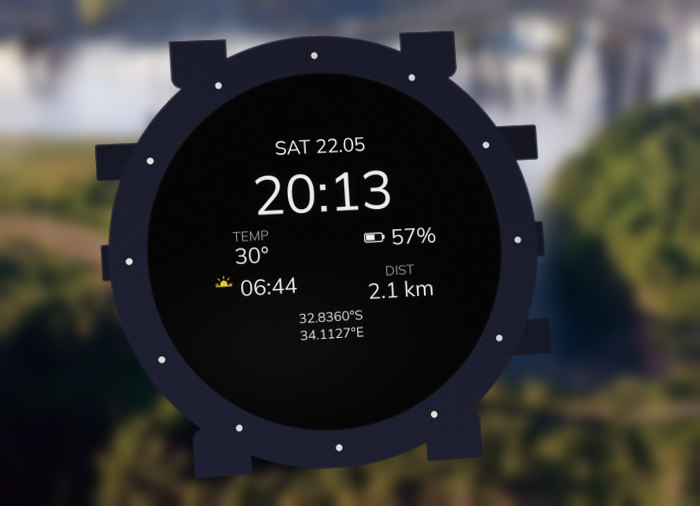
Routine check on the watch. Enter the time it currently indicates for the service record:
20:13
